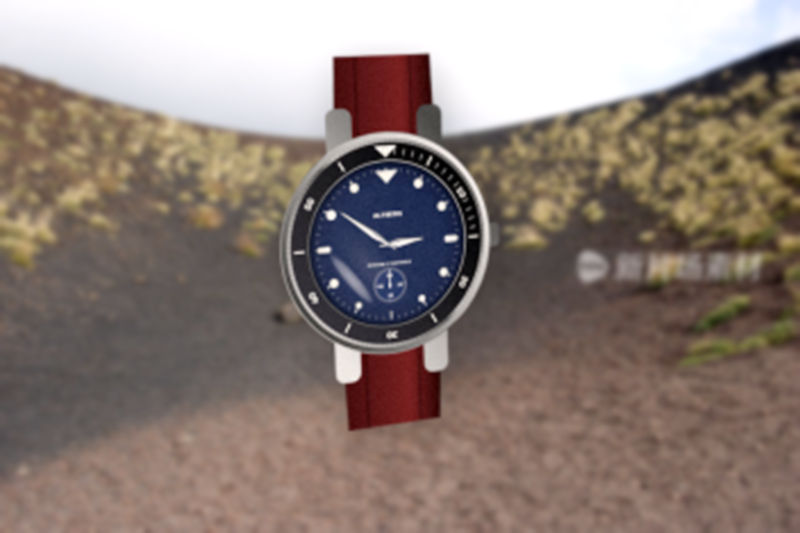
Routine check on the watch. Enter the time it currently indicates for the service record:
2:51
